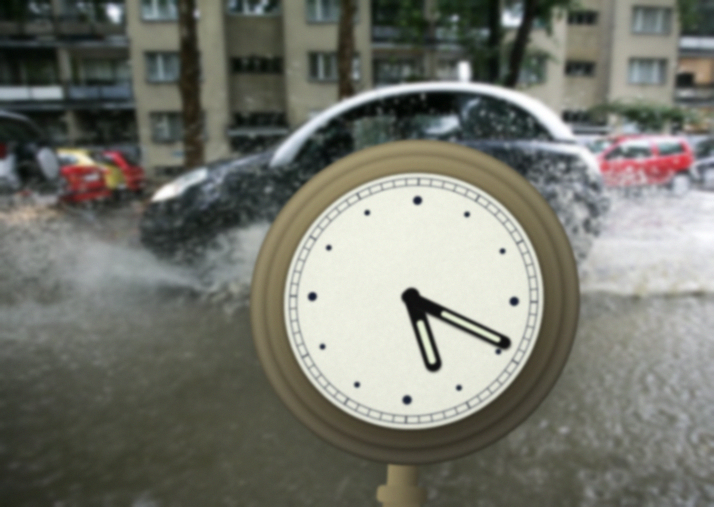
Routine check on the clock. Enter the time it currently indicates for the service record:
5:19
